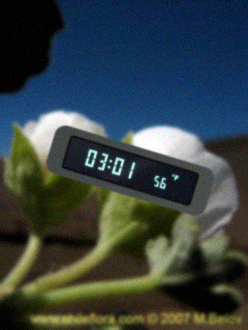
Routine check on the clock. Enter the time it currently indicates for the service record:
3:01
